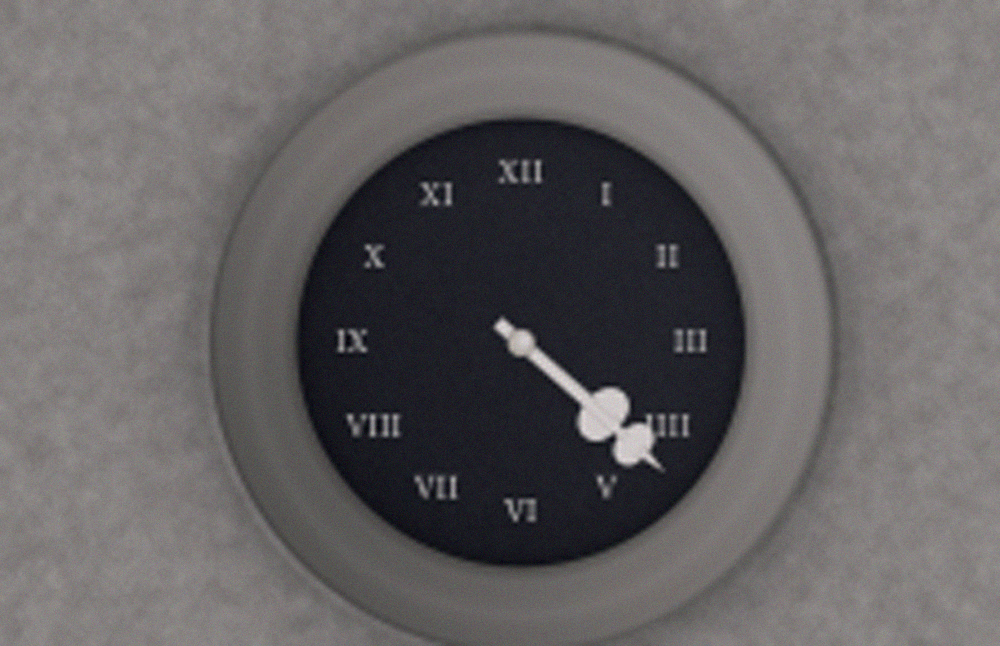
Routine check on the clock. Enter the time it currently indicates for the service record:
4:22
